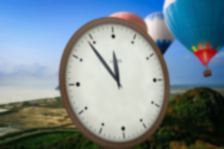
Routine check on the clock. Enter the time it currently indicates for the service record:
11:54
